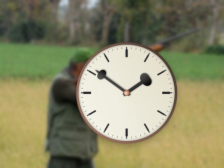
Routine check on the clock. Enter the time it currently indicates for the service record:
1:51
